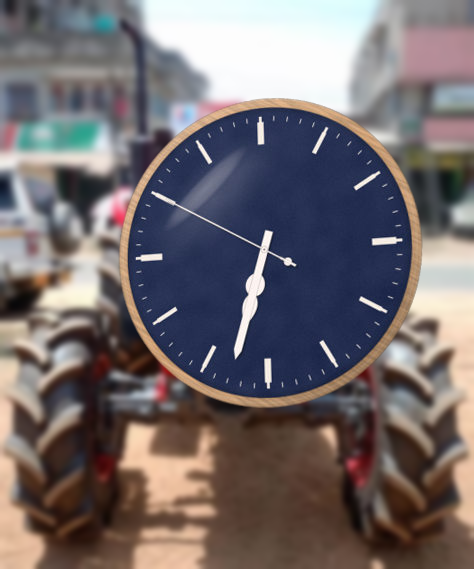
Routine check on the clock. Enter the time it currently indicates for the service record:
6:32:50
